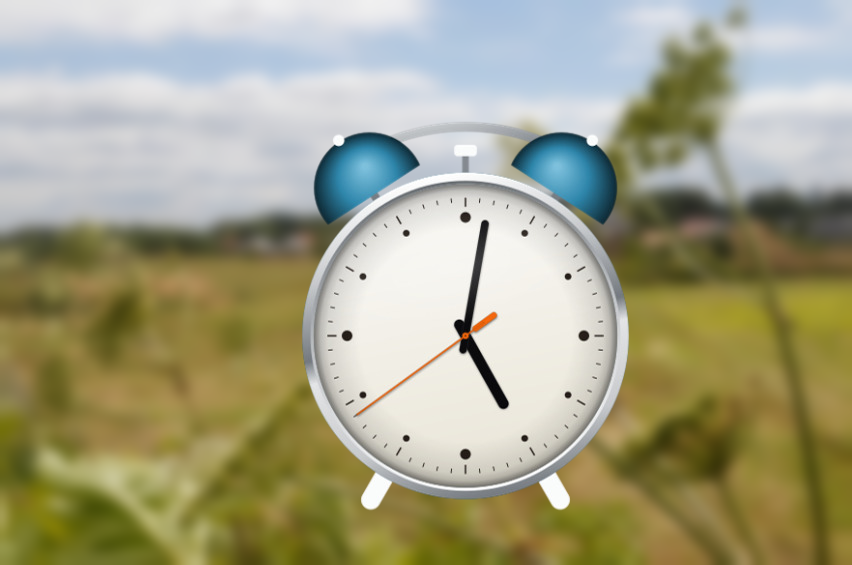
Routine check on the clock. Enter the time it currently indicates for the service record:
5:01:39
